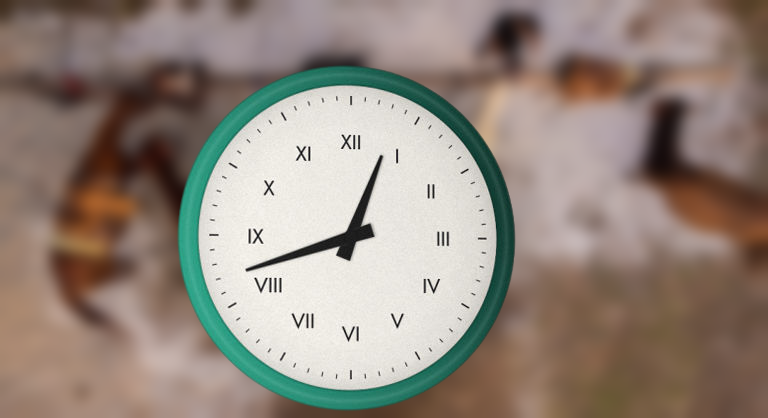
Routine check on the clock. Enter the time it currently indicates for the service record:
12:42
